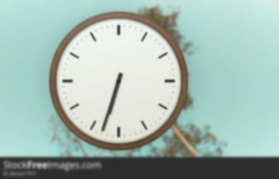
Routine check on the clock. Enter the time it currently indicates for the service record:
6:33
